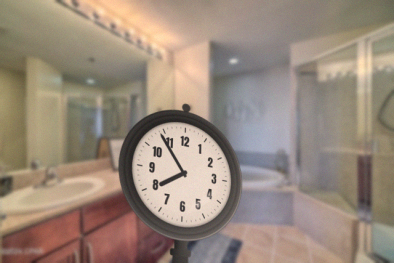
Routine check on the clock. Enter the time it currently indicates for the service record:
7:54
